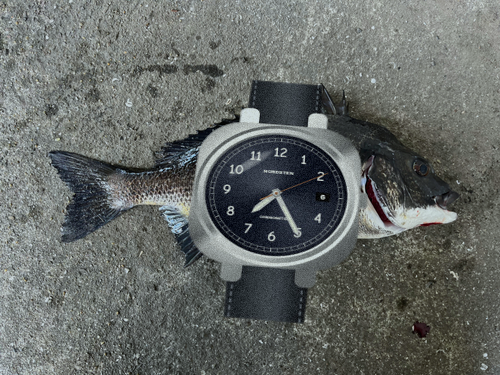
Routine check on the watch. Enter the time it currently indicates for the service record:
7:25:10
